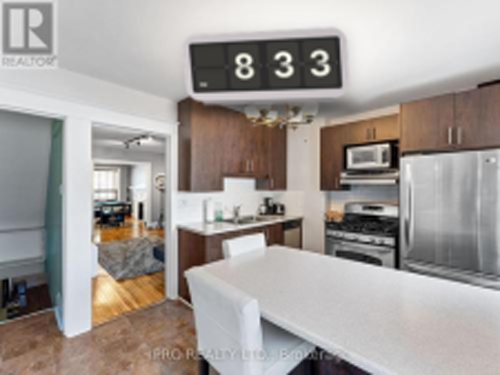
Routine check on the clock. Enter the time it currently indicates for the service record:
8:33
